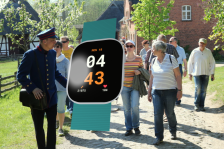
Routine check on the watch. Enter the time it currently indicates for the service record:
4:43
